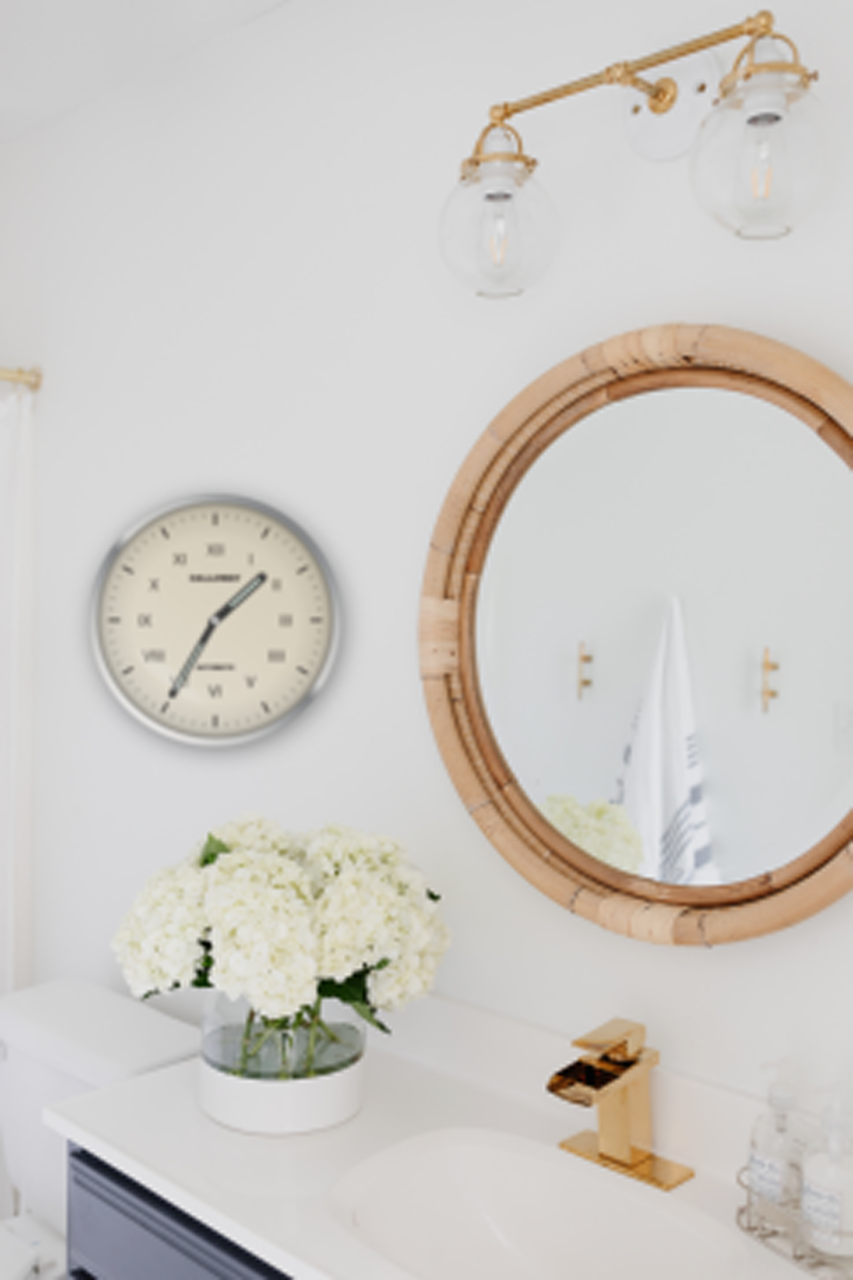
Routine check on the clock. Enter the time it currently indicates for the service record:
1:35
